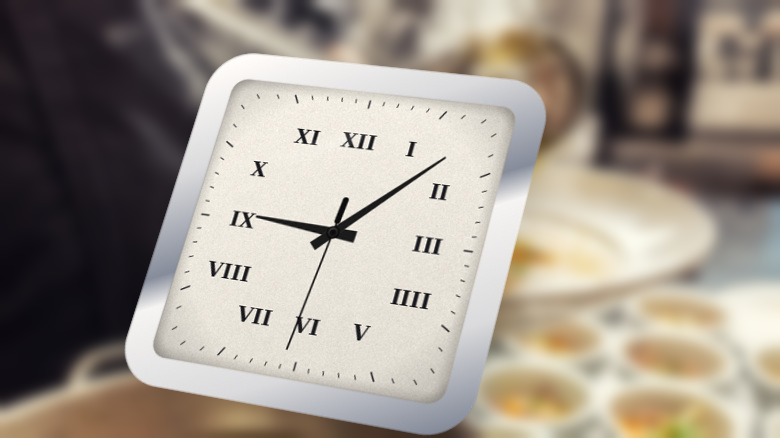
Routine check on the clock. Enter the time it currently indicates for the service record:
9:07:31
